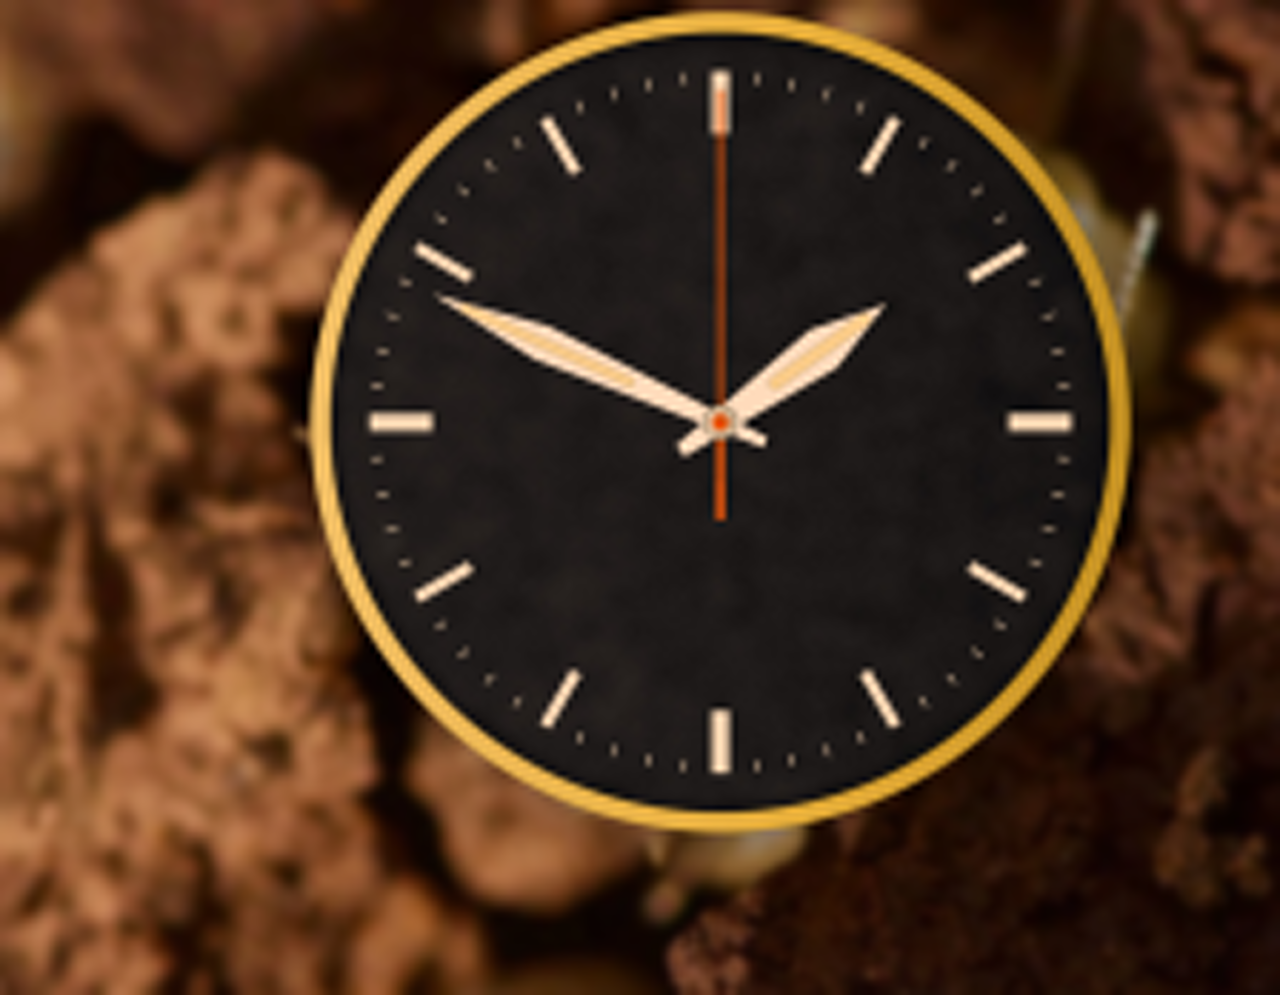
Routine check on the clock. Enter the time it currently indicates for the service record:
1:49:00
